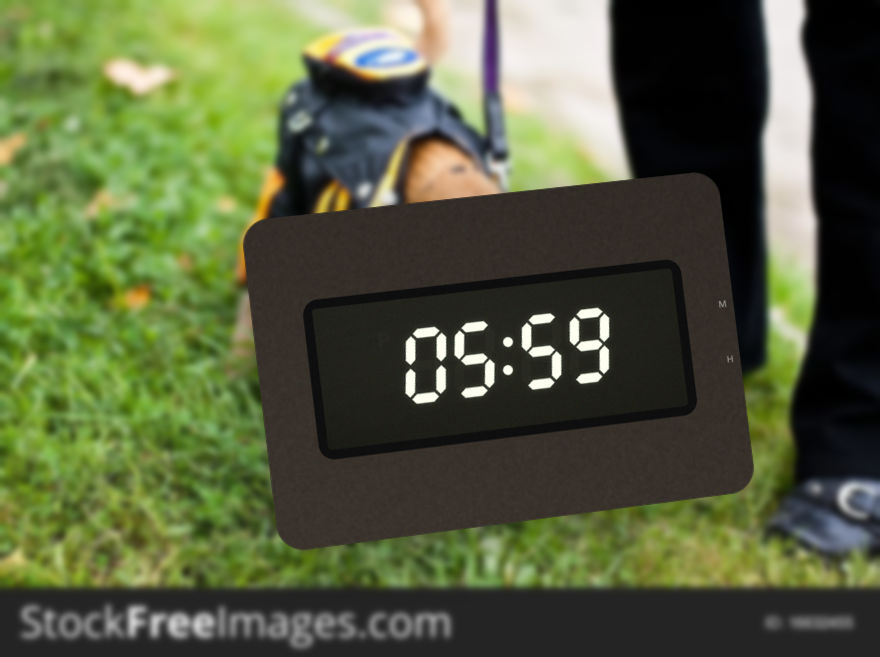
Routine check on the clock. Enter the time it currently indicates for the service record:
5:59
